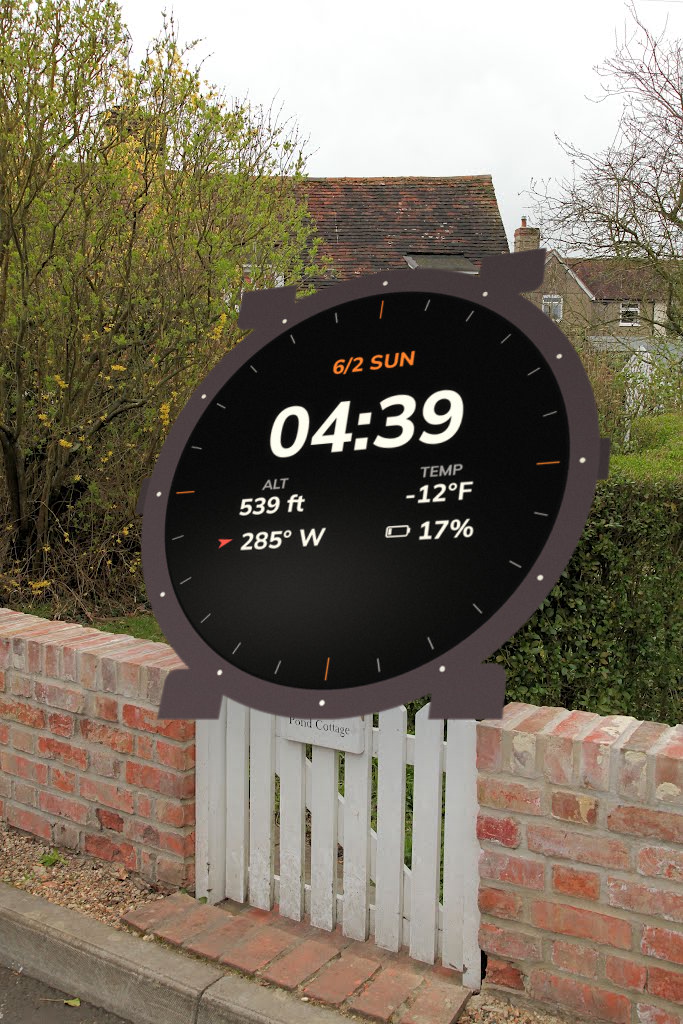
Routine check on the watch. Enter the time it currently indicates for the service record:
4:39
